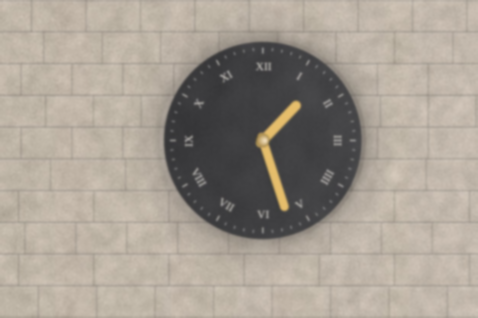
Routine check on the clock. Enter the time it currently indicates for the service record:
1:27
